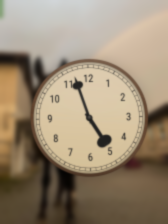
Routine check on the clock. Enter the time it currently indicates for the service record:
4:57
